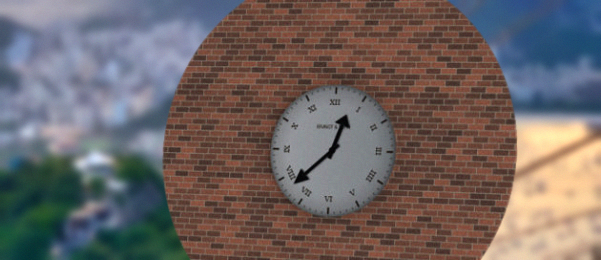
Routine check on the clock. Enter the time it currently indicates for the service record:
12:38
